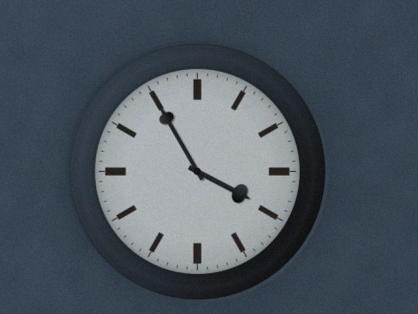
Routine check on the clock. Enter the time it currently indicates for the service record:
3:55
